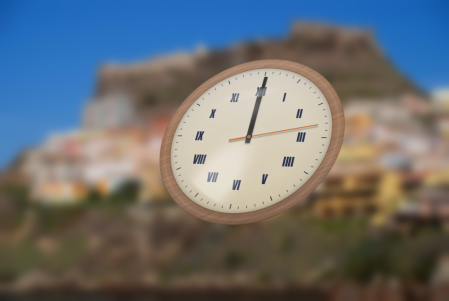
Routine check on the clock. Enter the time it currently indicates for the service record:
12:00:13
